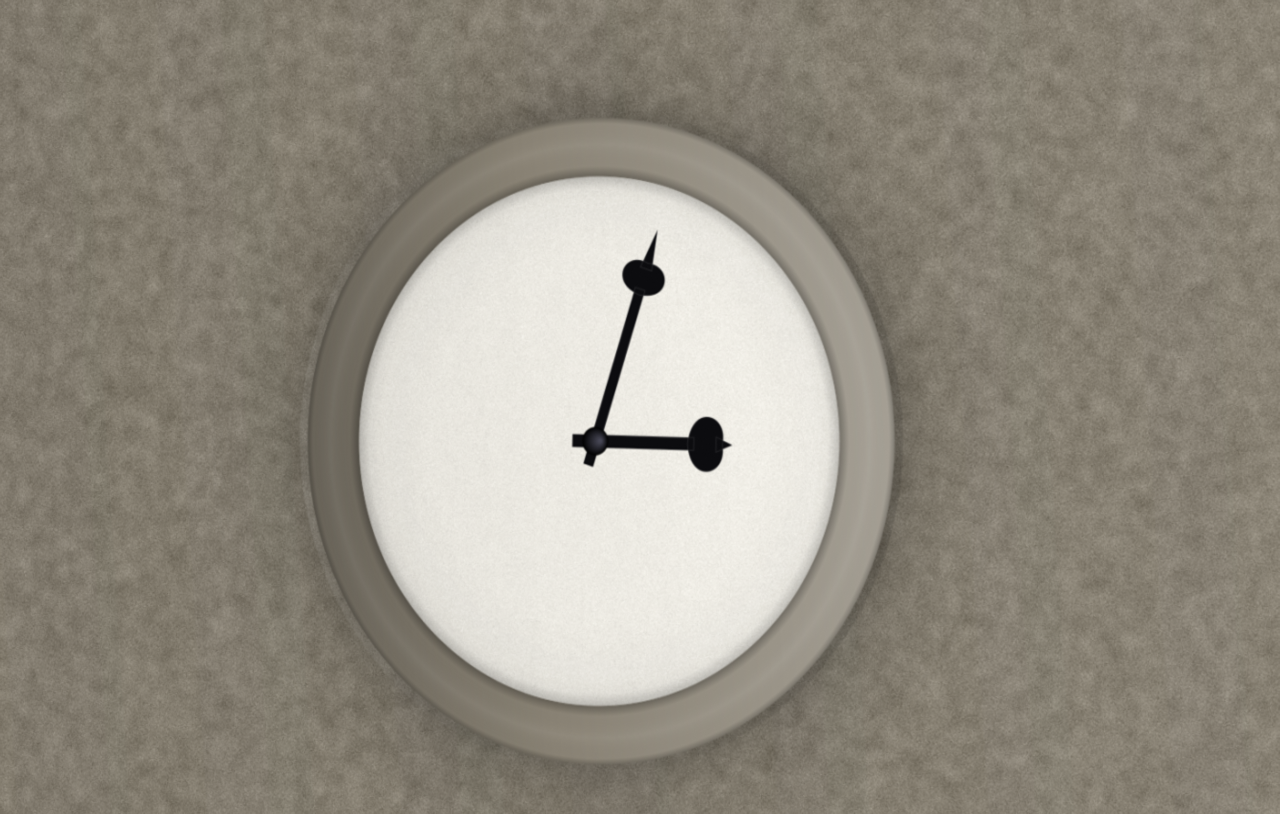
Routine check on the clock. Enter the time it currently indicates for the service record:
3:03
